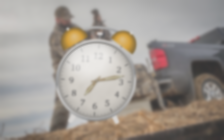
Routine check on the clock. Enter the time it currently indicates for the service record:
7:13
